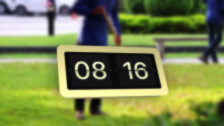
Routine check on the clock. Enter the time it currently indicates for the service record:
8:16
